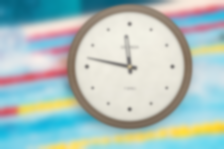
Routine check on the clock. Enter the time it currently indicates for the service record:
11:47
